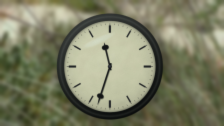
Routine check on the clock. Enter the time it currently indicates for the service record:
11:33
